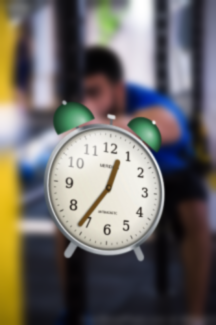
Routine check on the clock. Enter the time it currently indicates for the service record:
12:36
